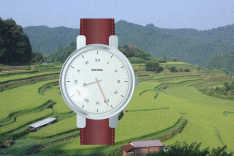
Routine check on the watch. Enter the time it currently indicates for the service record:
8:26
